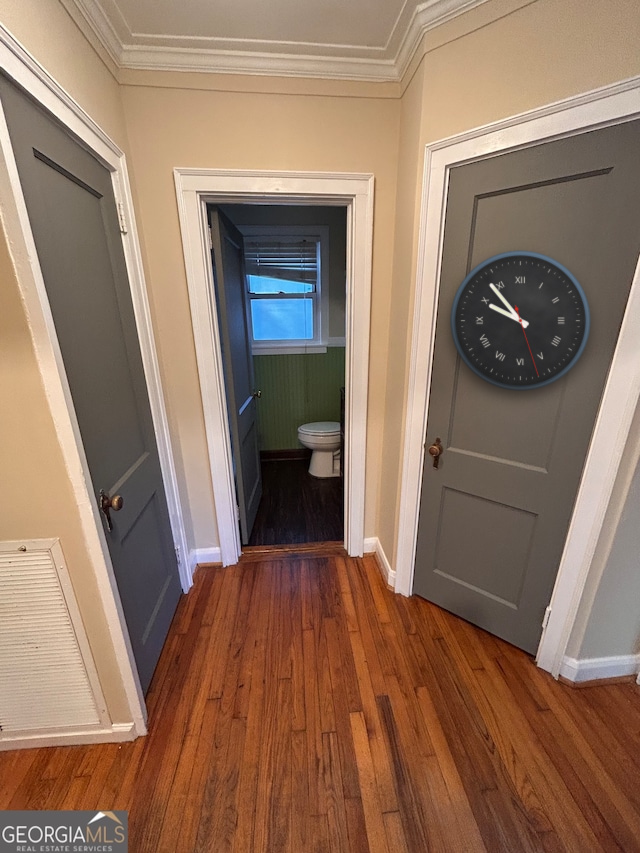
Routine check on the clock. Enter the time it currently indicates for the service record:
9:53:27
